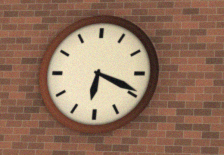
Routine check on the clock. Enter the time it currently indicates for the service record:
6:19
